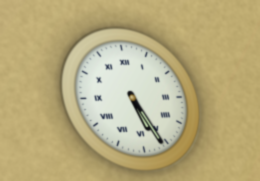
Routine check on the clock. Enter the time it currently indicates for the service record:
5:26
